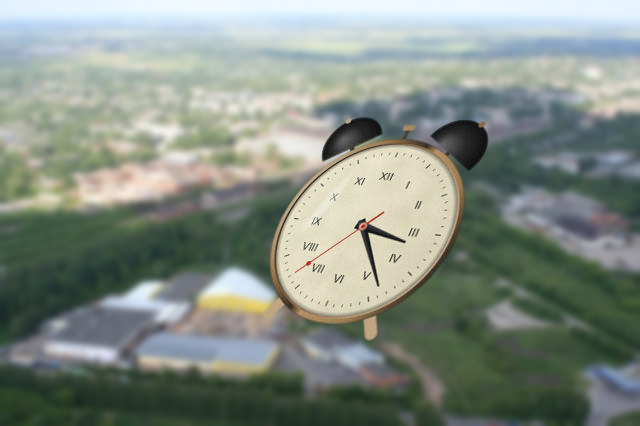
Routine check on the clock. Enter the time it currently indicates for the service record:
3:23:37
